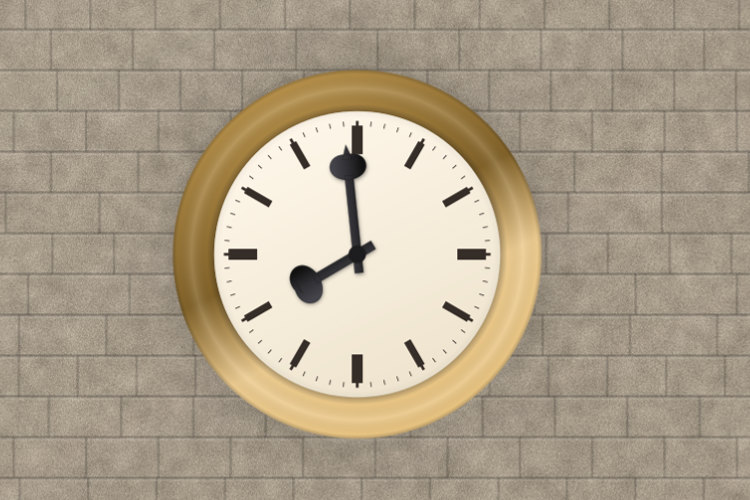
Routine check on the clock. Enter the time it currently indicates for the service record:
7:59
